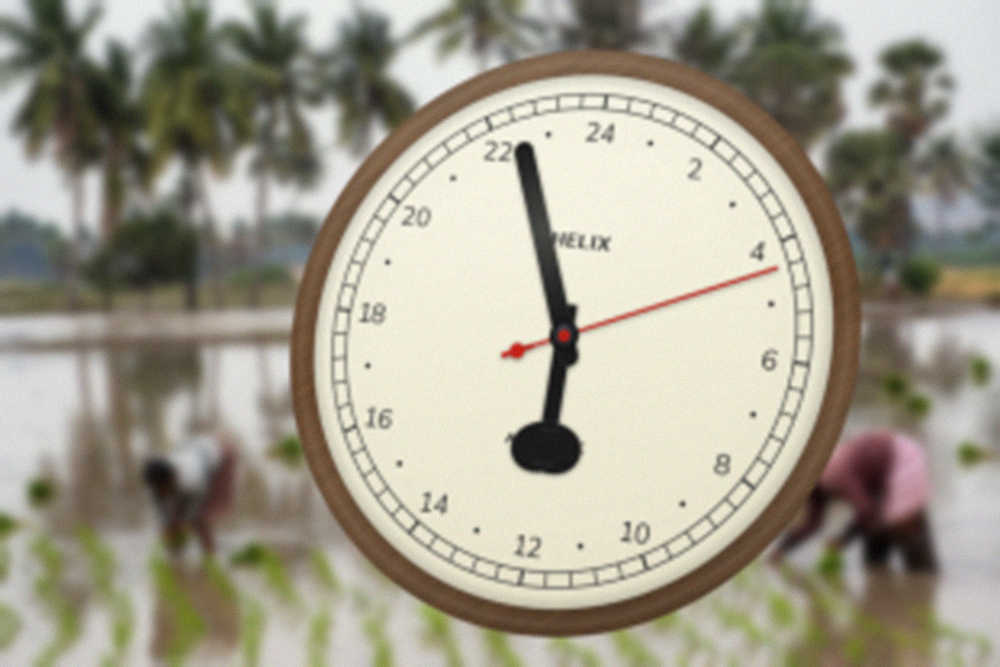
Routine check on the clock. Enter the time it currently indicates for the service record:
11:56:11
